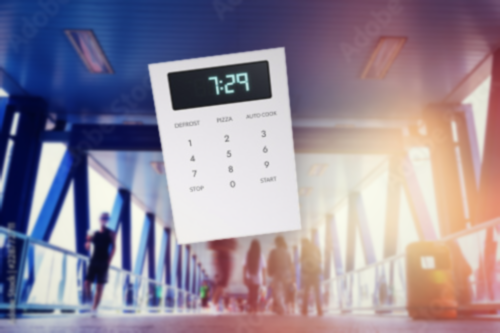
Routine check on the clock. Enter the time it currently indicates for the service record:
7:29
